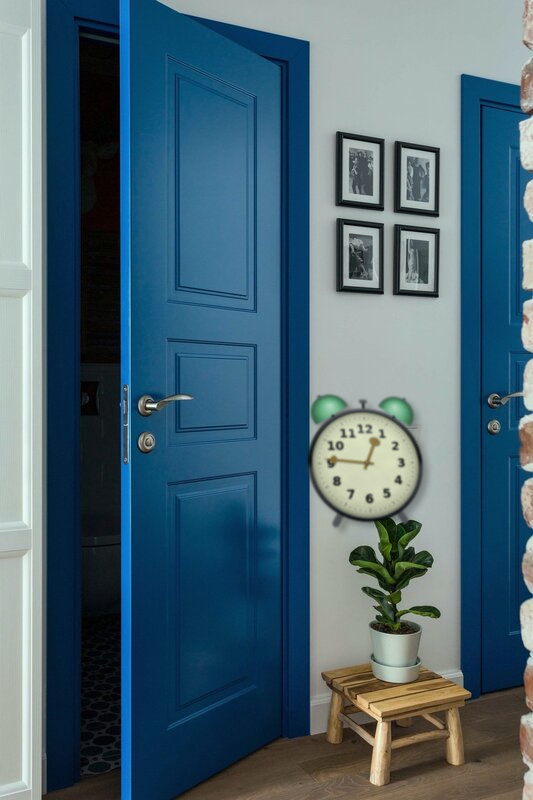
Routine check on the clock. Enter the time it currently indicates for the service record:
12:46
